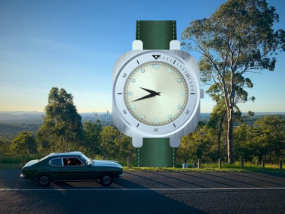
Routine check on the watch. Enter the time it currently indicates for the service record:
9:42
